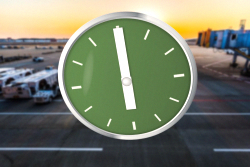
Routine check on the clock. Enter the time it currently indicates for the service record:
6:00
